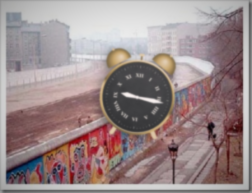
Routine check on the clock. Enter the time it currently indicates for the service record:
9:16
